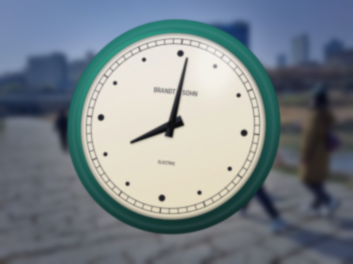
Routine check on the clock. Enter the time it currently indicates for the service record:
8:01
